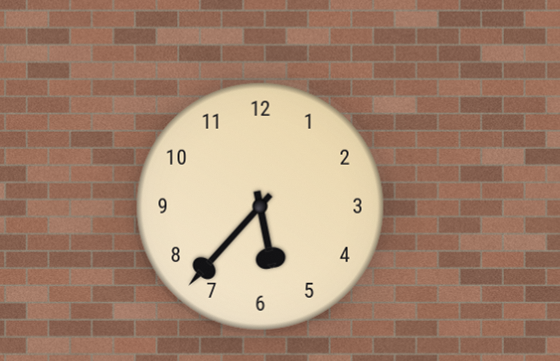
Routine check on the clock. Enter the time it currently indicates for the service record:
5:37
